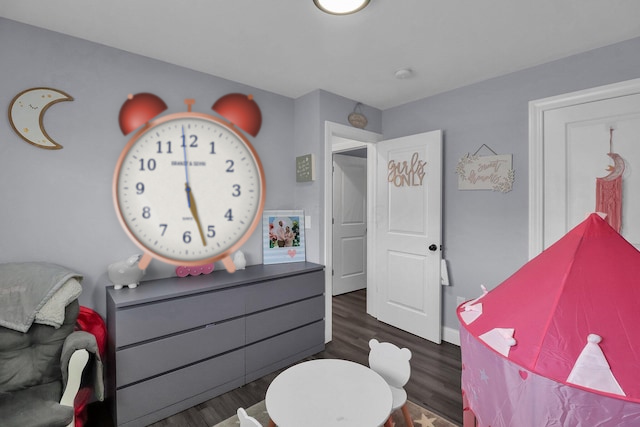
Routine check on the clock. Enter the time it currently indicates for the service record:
5:26:59
